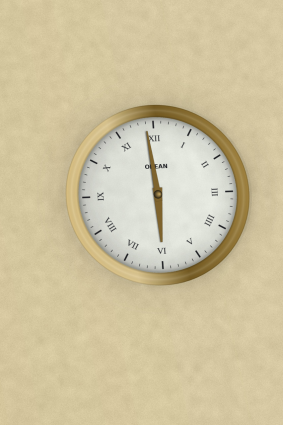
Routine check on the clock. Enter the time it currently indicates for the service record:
5:59
